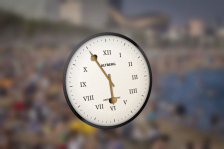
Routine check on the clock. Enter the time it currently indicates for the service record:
5:55
